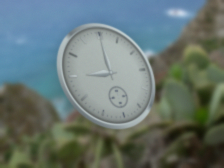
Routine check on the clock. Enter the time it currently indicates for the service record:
9:00
